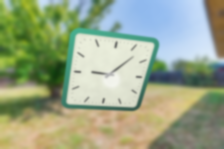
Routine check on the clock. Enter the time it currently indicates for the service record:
9:07
